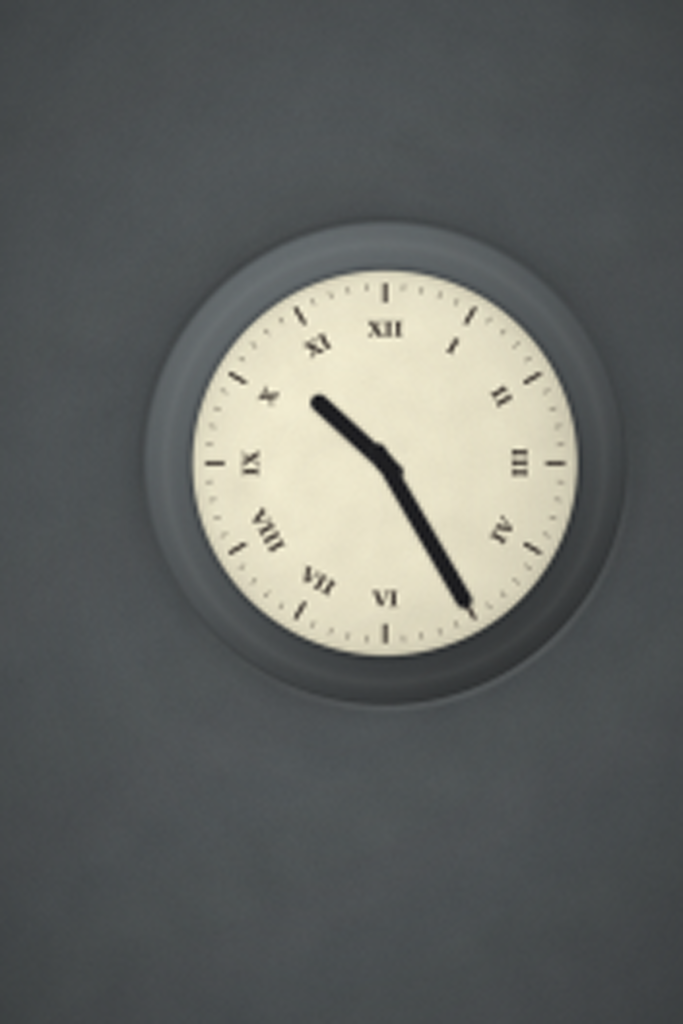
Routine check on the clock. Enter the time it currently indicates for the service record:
10:25
